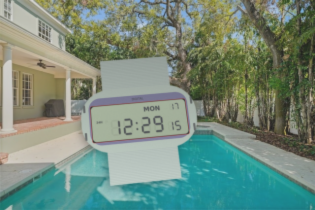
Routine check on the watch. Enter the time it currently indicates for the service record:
12:29:15
